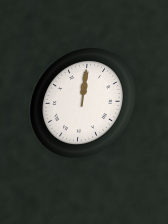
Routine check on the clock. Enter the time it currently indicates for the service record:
12:00
